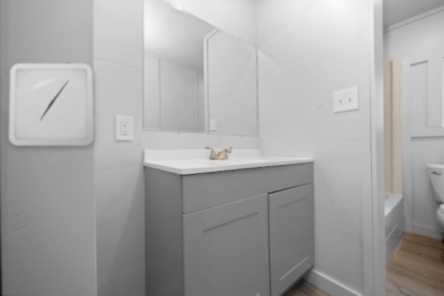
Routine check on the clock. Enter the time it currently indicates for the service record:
7:06
